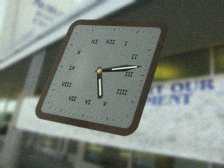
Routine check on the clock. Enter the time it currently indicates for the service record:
5:13
